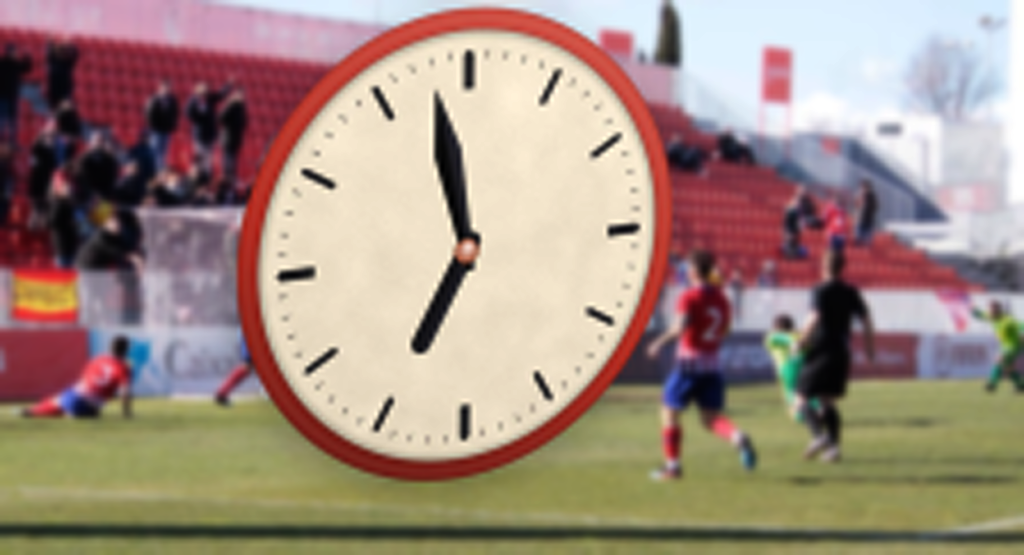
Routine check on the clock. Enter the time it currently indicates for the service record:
6:58
